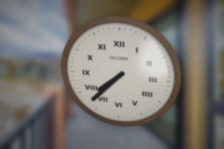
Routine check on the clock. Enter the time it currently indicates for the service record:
7:37
